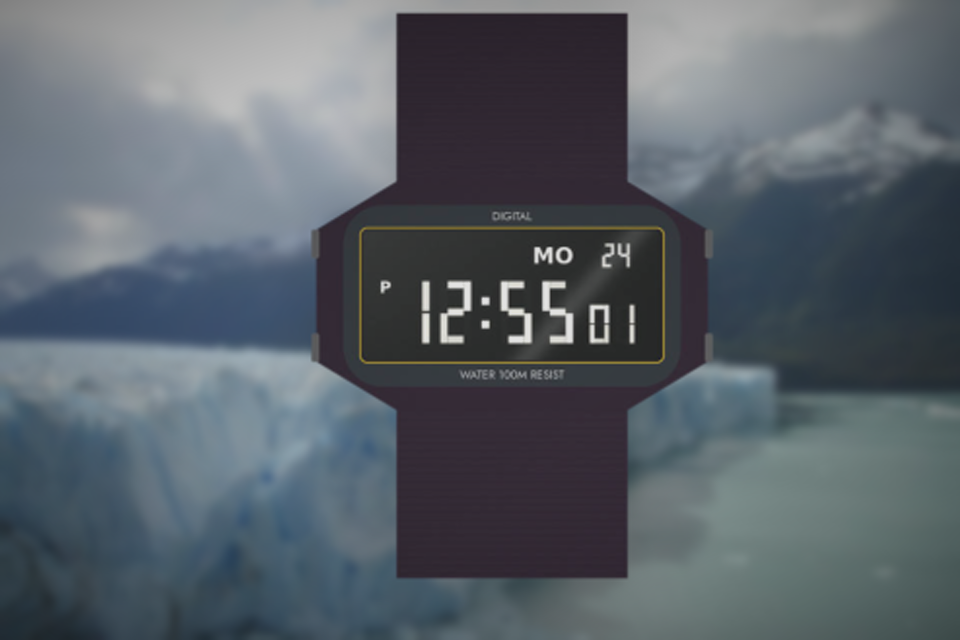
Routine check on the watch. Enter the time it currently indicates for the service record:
12:55:01
